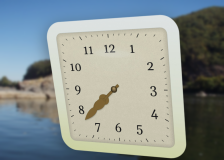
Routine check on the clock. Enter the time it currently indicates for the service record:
7:38
